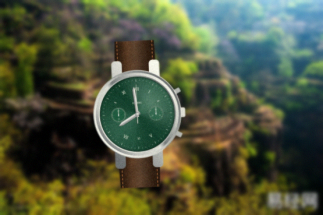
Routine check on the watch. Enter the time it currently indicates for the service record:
7:59
